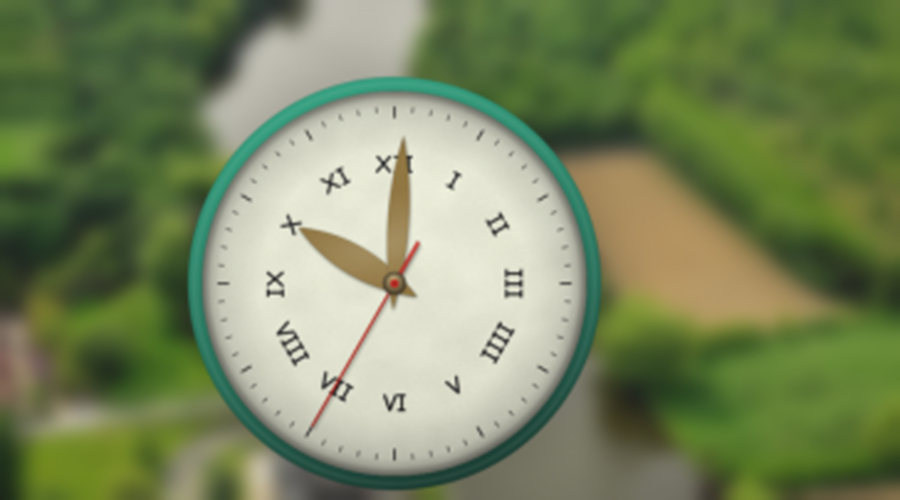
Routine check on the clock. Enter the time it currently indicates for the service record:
10:00:35
